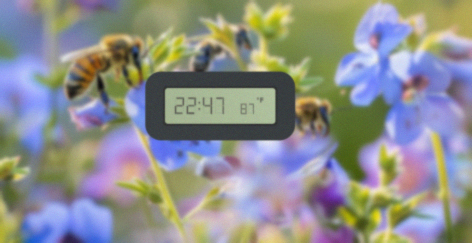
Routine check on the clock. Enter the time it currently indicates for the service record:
22:47
